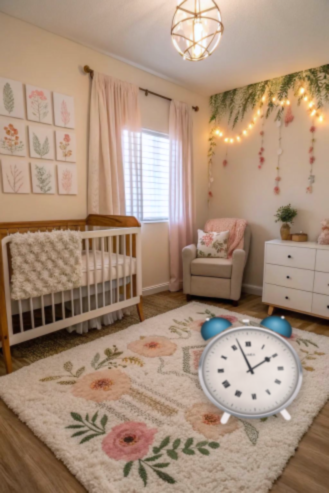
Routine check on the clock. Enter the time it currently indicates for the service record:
1:57
